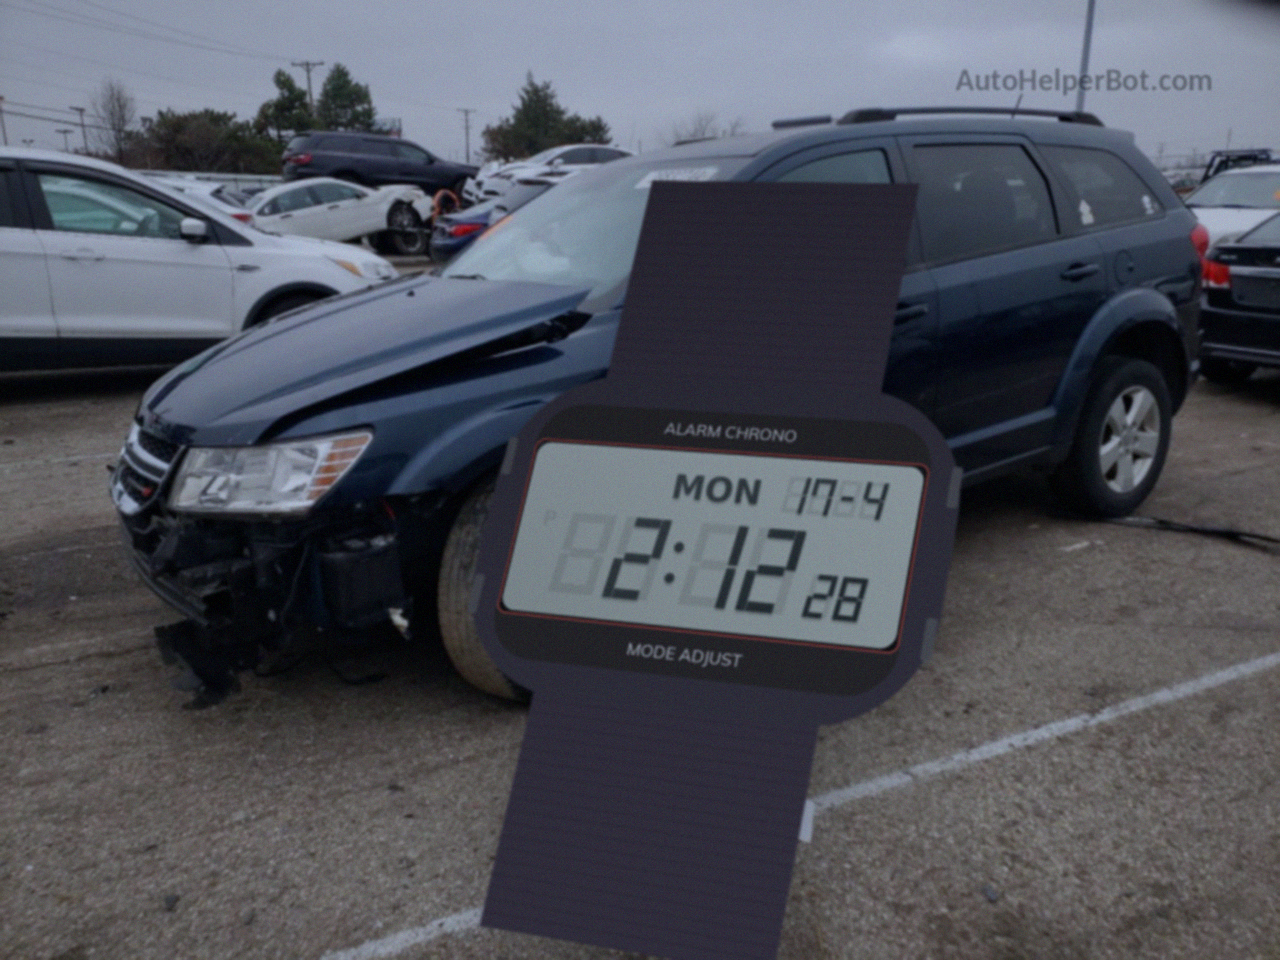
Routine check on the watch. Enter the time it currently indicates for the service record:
2:12:28
